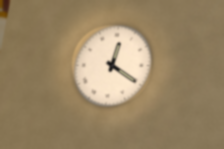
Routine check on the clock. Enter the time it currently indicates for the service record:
12:20
